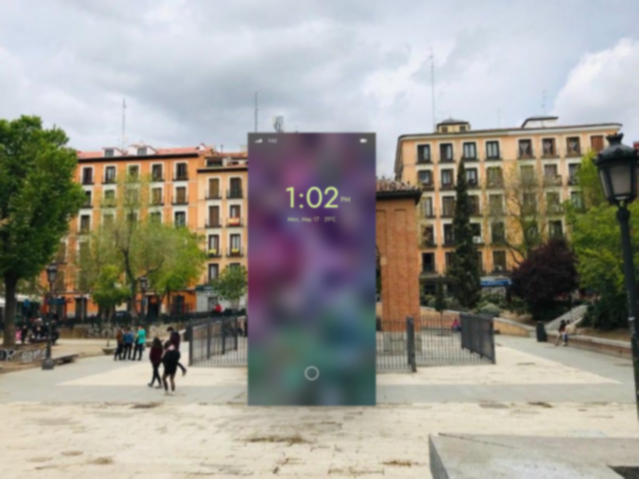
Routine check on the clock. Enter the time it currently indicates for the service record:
1:02
